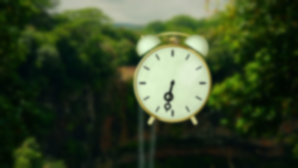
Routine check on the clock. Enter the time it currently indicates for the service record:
6:32
